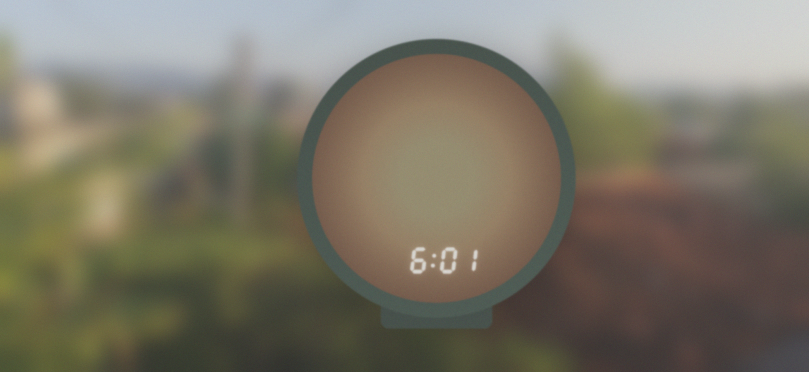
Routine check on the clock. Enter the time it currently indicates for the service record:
6:01
